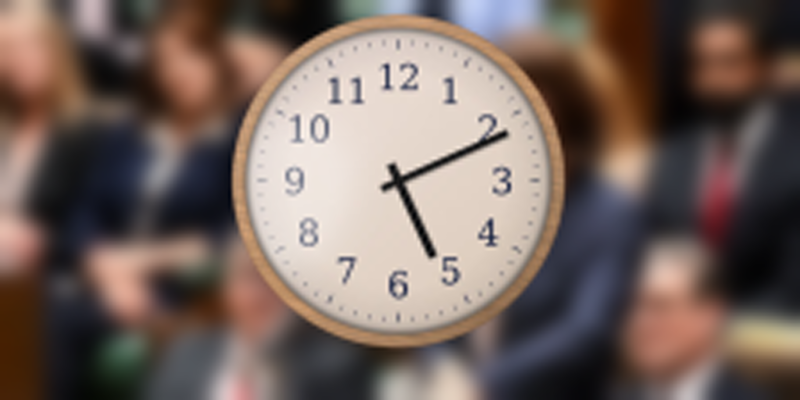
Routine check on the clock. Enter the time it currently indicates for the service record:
5:11
